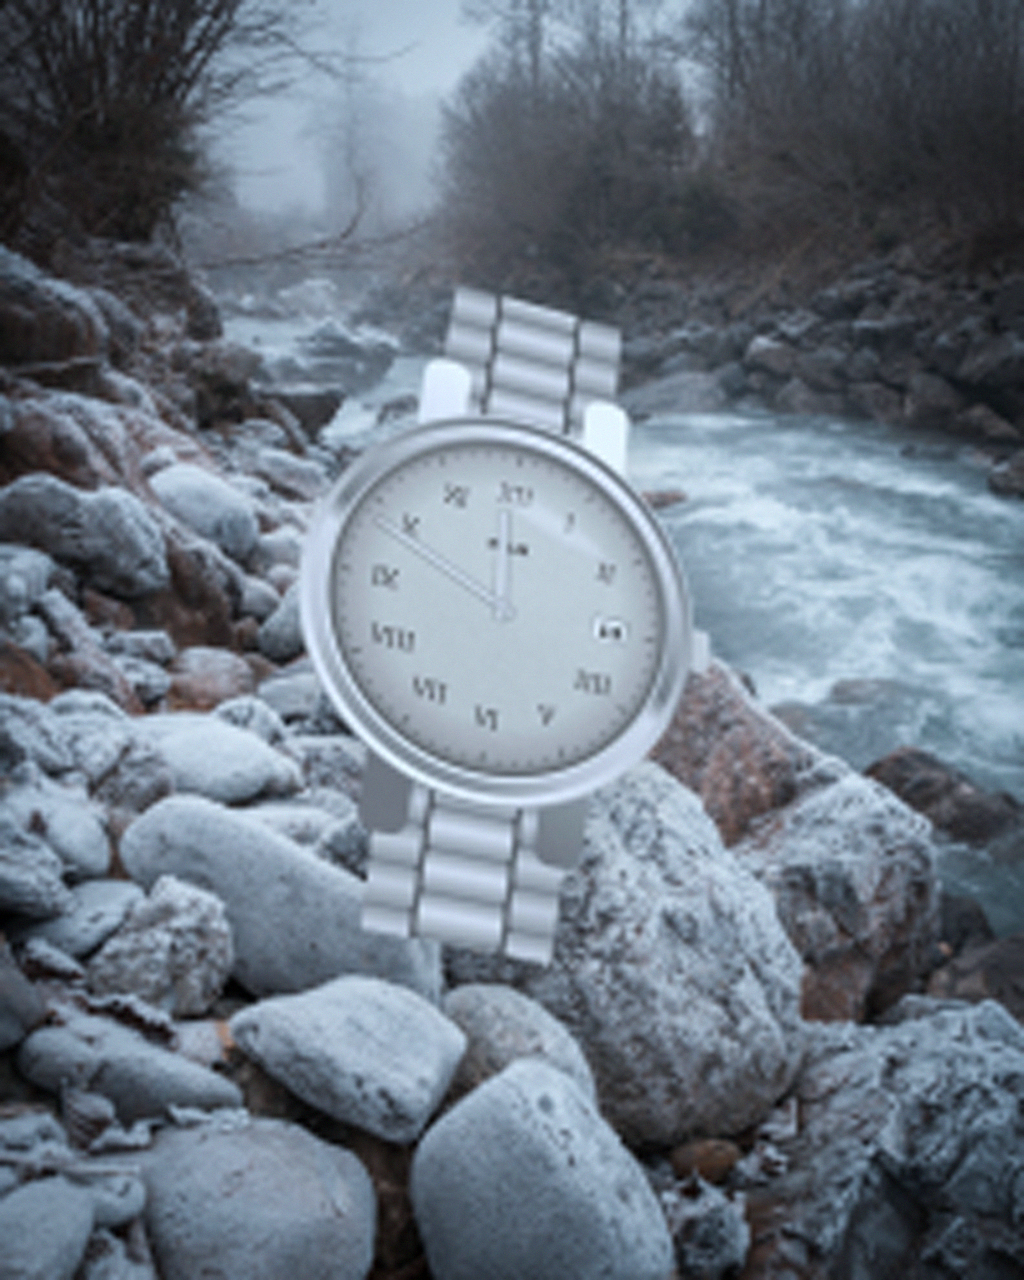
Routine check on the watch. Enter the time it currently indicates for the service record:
11:49
